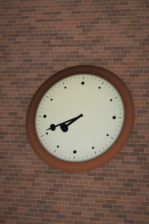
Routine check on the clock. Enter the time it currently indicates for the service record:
7:41
